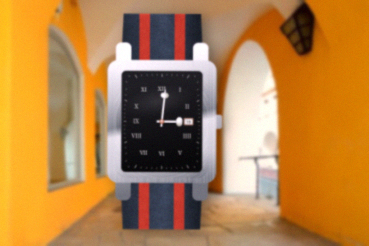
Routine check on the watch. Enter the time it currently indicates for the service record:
3:01
